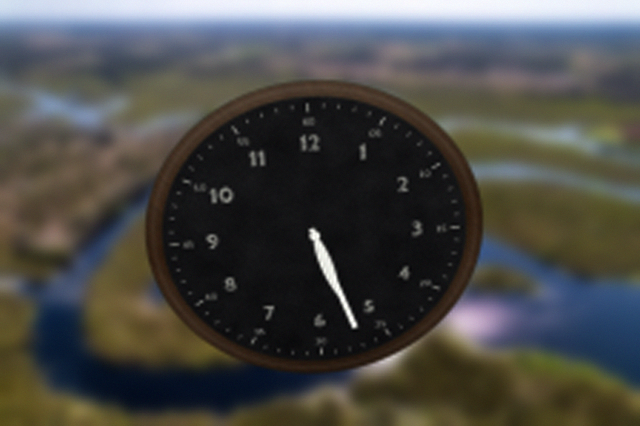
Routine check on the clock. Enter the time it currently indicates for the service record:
5:27
